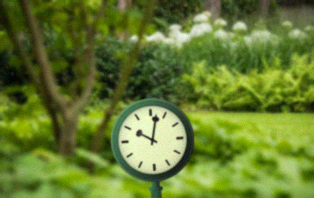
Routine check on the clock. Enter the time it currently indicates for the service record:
10:02
